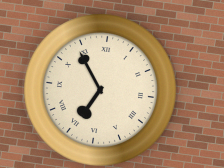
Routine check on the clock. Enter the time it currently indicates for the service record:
6:54
